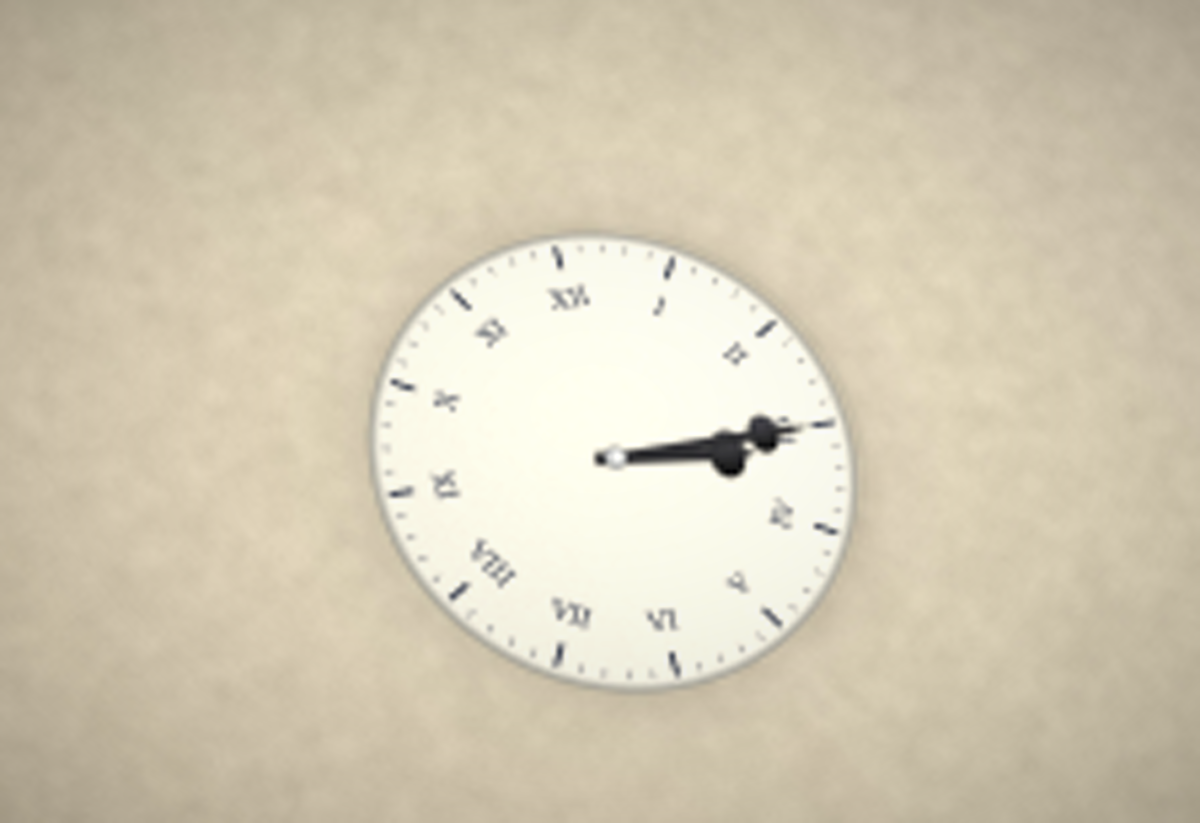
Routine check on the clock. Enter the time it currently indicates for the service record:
3:15
